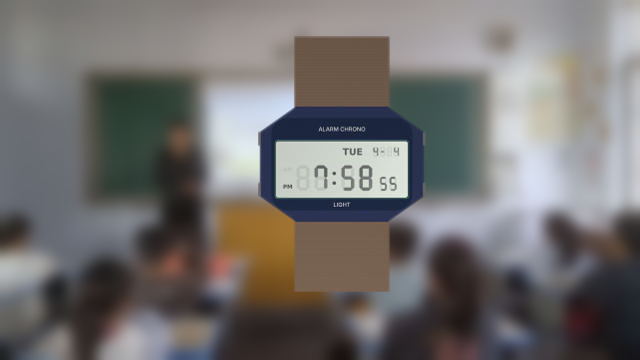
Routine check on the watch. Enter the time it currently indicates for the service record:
7:58:55
